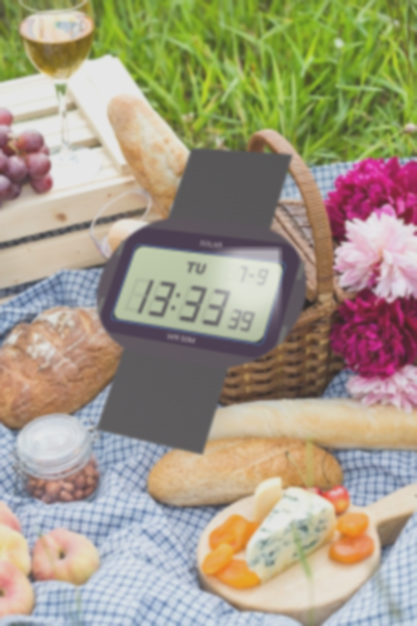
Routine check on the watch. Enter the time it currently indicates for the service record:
13:33:39
